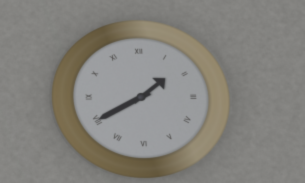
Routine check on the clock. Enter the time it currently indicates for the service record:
1:40
